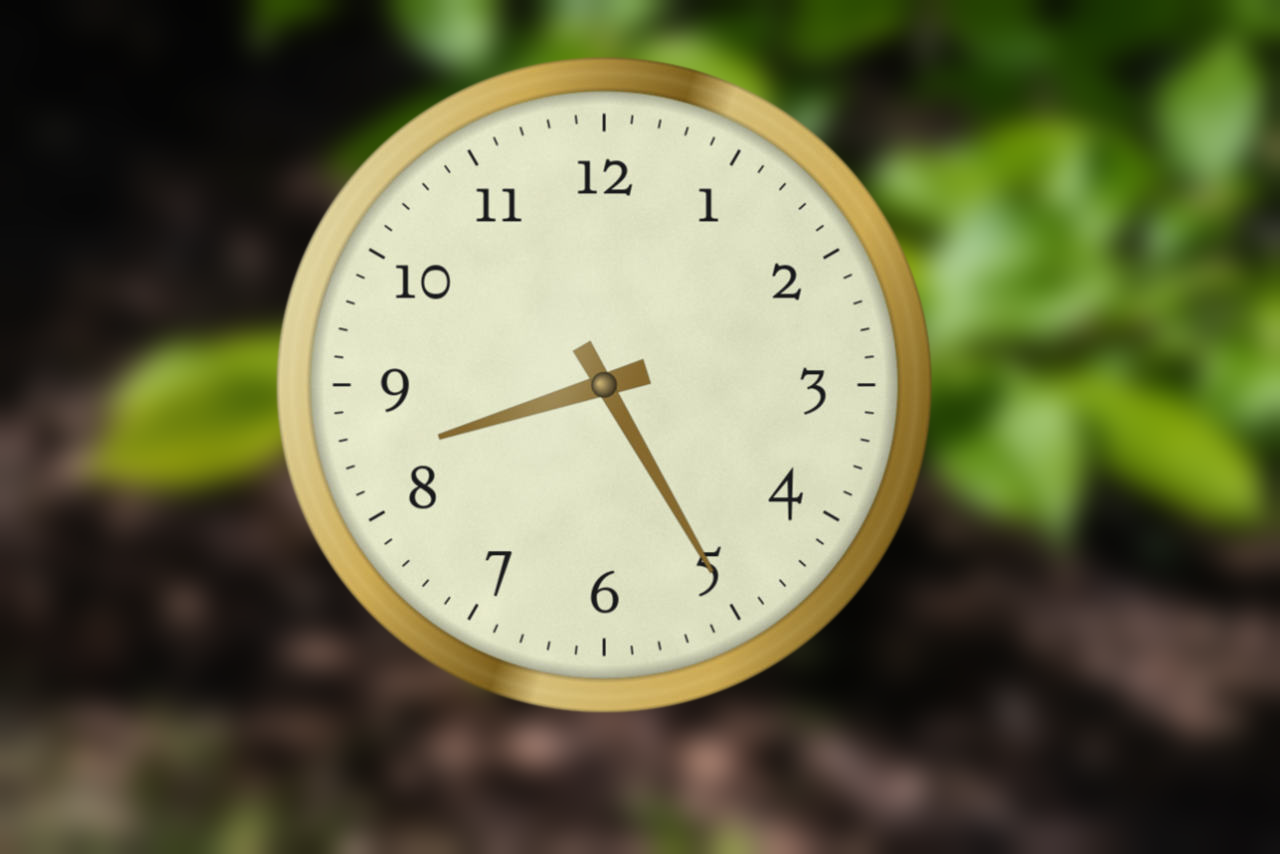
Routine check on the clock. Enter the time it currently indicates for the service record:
8:25
